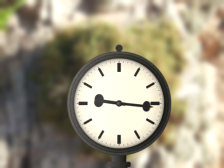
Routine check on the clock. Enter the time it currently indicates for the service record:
9:16
